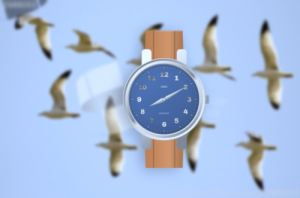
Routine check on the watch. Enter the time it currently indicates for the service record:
8:10
